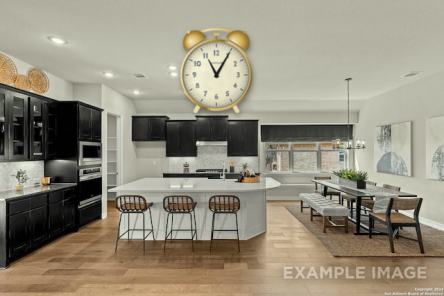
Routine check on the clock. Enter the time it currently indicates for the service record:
11:05
